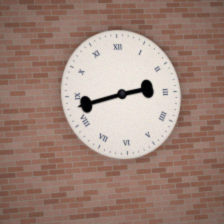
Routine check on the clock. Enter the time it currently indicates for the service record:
2:43
